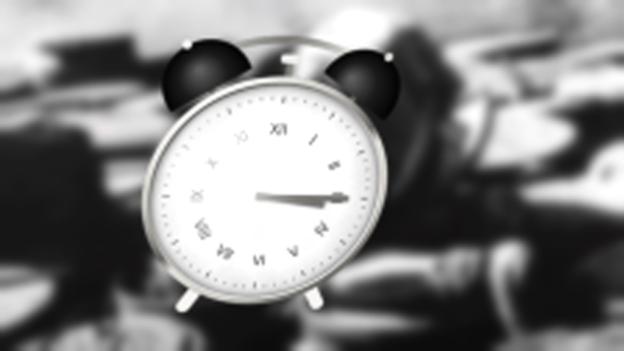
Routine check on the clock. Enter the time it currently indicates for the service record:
3:15
